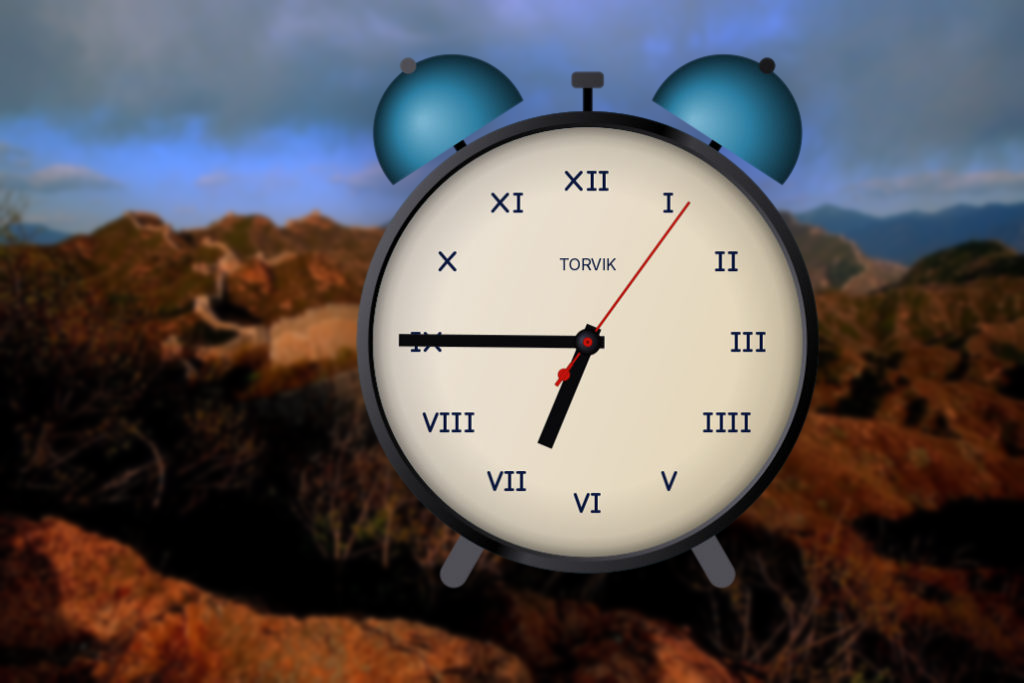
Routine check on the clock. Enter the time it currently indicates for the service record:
6:45:06
